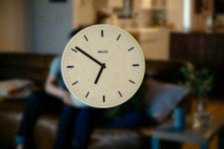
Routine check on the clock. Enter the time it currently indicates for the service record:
6:51
